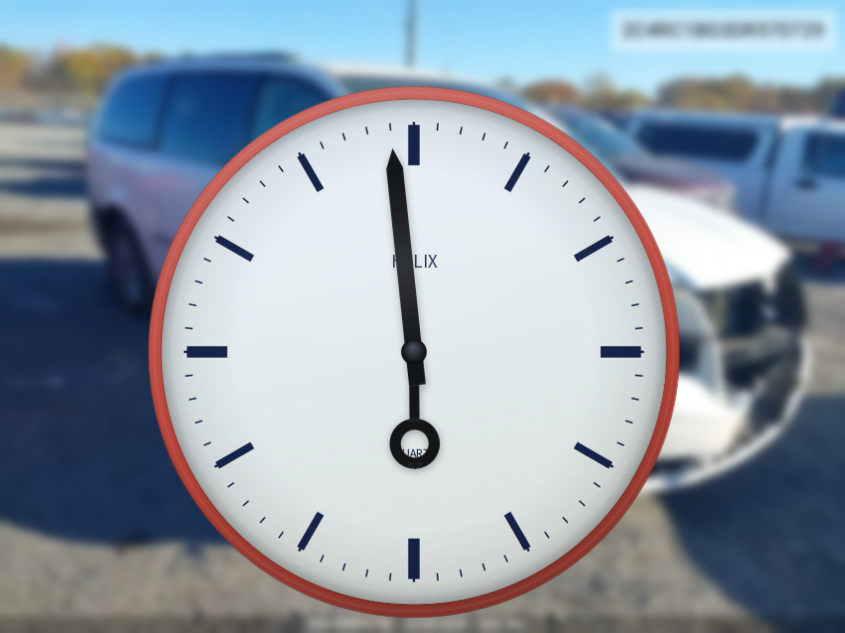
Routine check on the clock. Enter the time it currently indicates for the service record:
5:59
